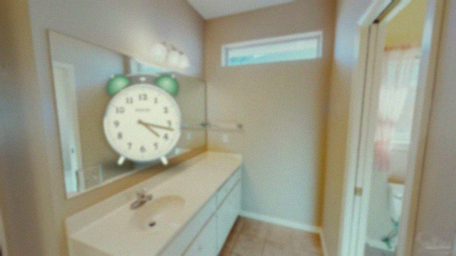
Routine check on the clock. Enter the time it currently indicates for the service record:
4:17
